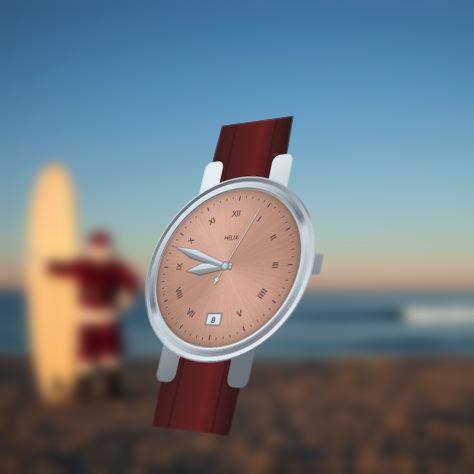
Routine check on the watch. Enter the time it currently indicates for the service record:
8:48:04
